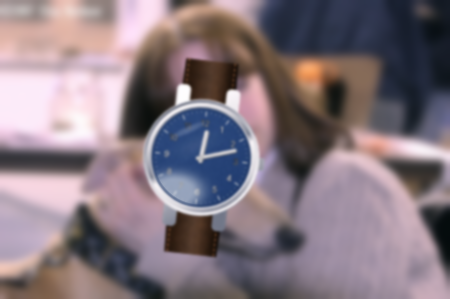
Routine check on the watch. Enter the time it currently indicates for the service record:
12:12
